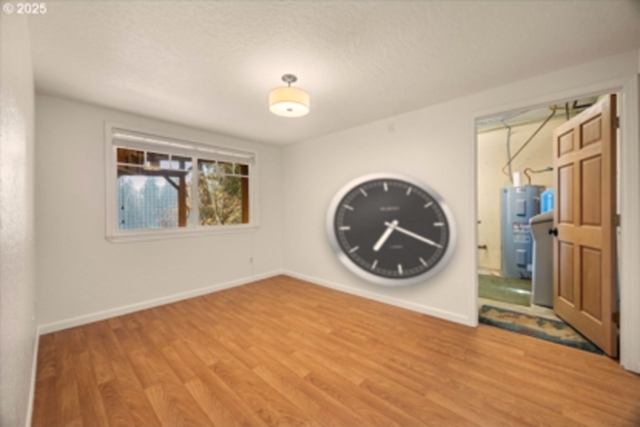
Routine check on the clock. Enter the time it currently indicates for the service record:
7:20
